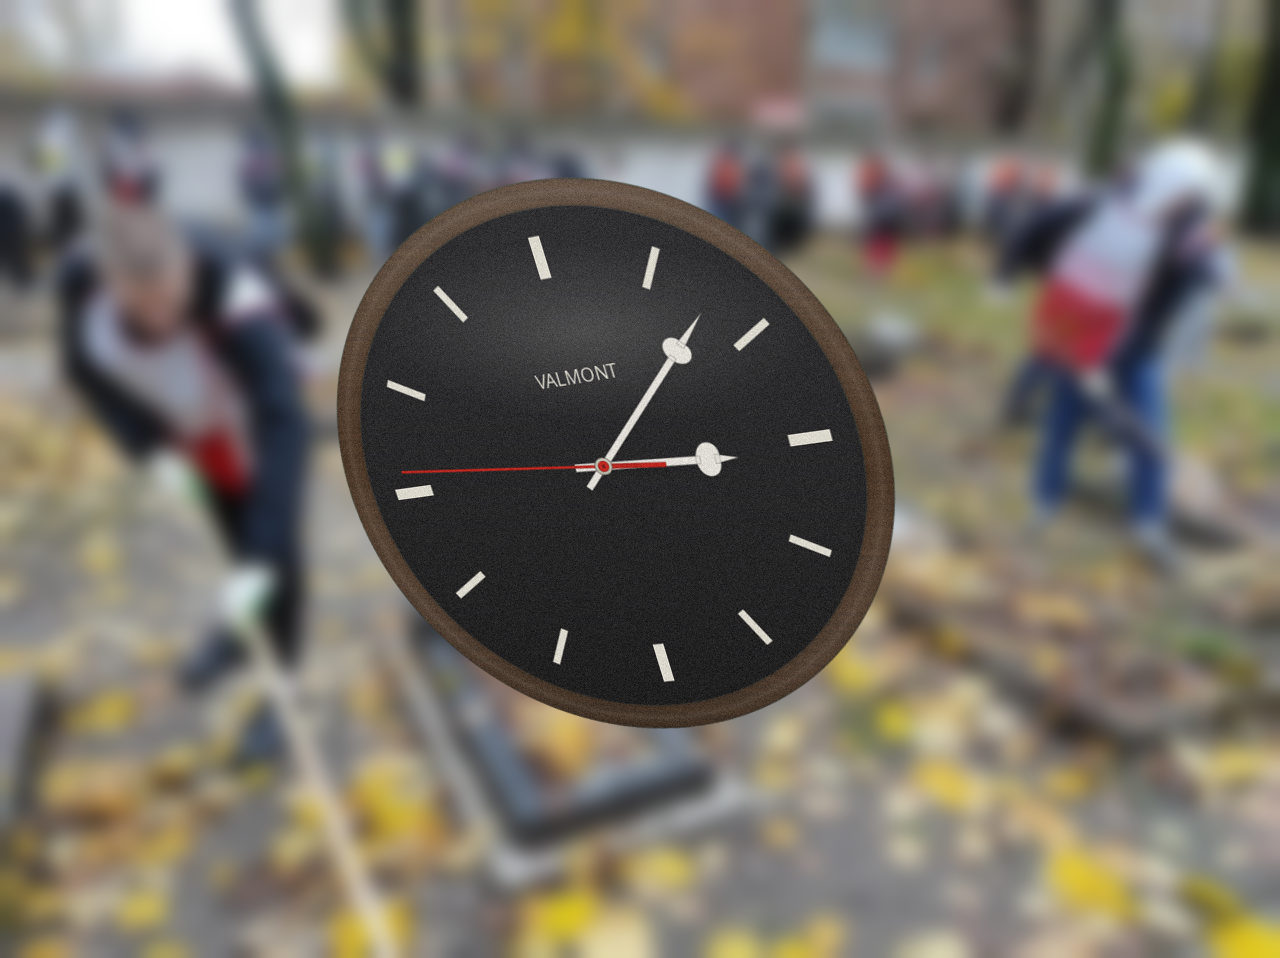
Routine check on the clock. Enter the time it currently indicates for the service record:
3:07:46
